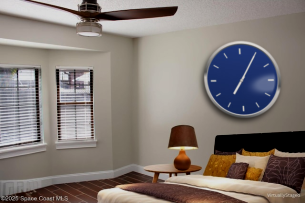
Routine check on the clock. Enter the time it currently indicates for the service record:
7:05
